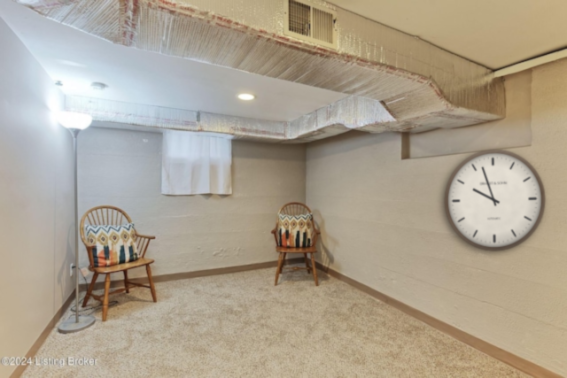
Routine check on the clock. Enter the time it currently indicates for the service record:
9:57
